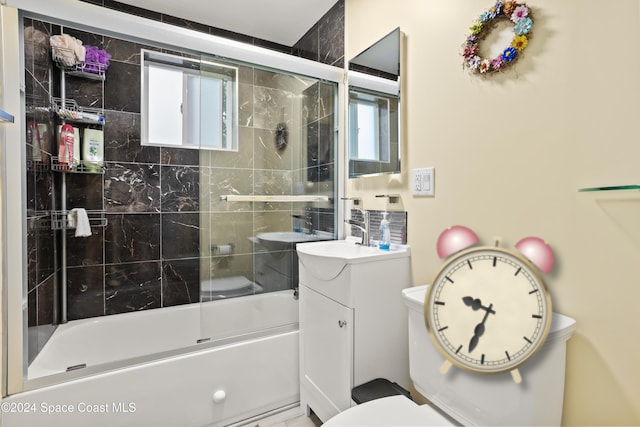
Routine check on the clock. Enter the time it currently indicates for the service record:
9:33
